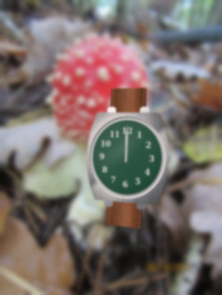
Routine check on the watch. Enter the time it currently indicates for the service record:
12:00
